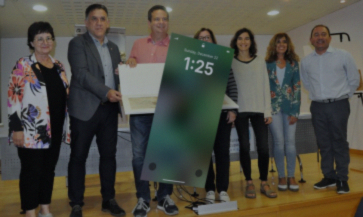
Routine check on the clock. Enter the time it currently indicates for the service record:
1:25
